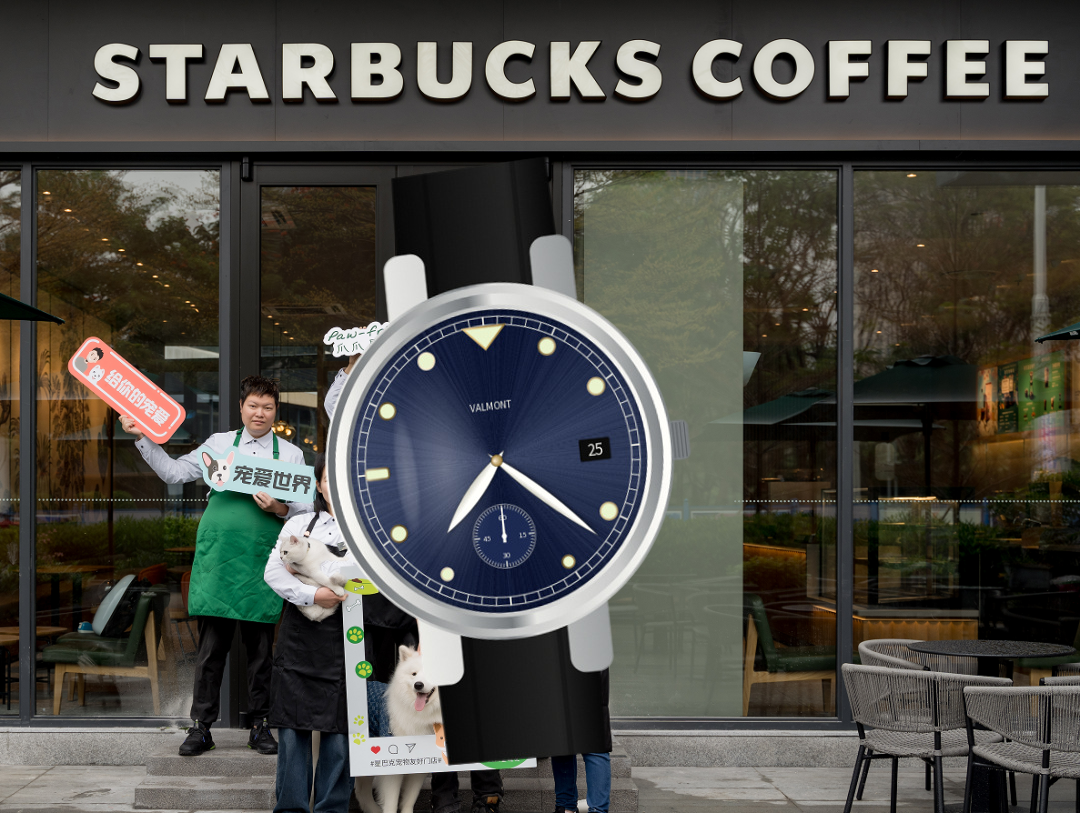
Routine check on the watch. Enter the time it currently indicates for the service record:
7:22
